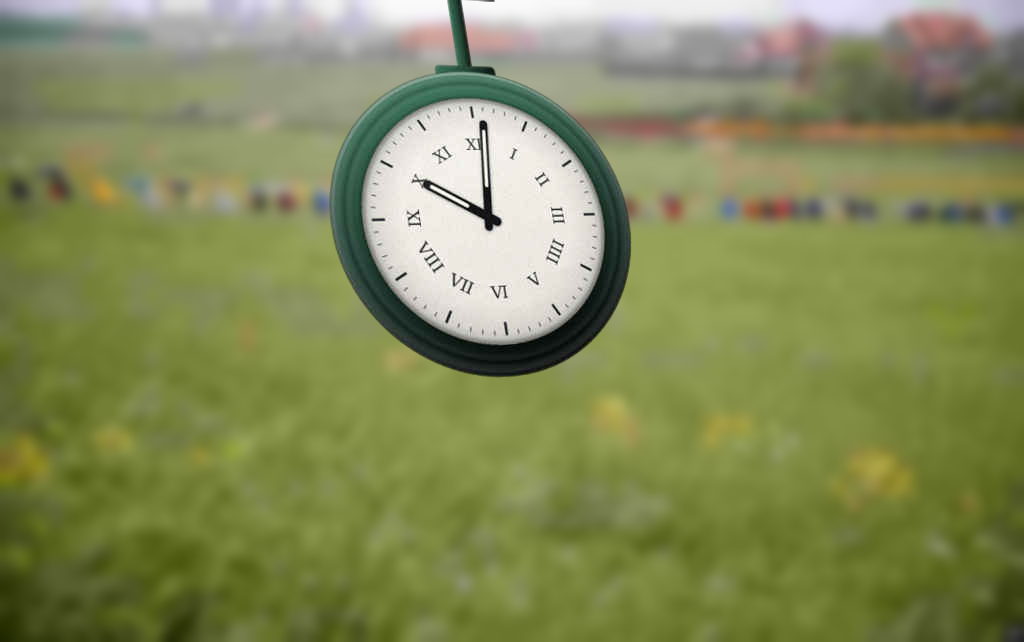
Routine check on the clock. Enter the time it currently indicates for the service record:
10:01
